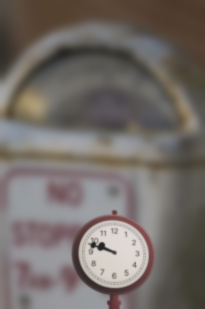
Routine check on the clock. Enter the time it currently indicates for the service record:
9:48
